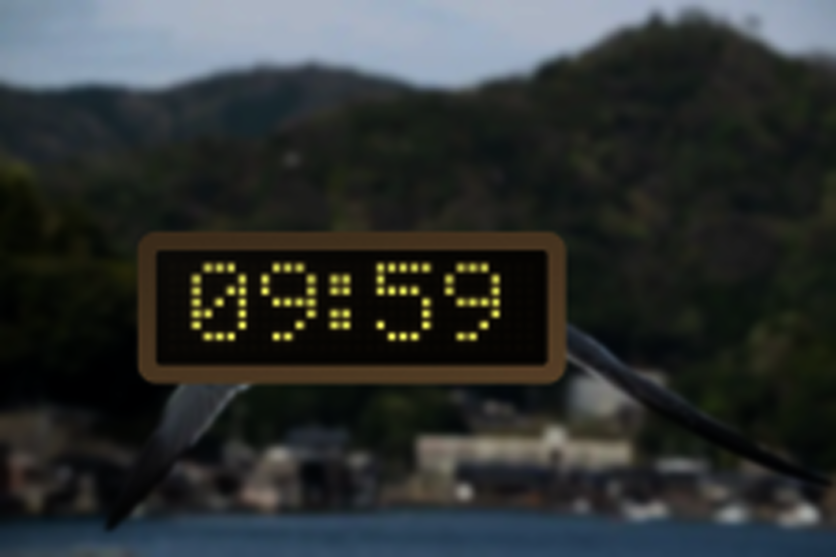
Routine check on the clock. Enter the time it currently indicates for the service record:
9:59
